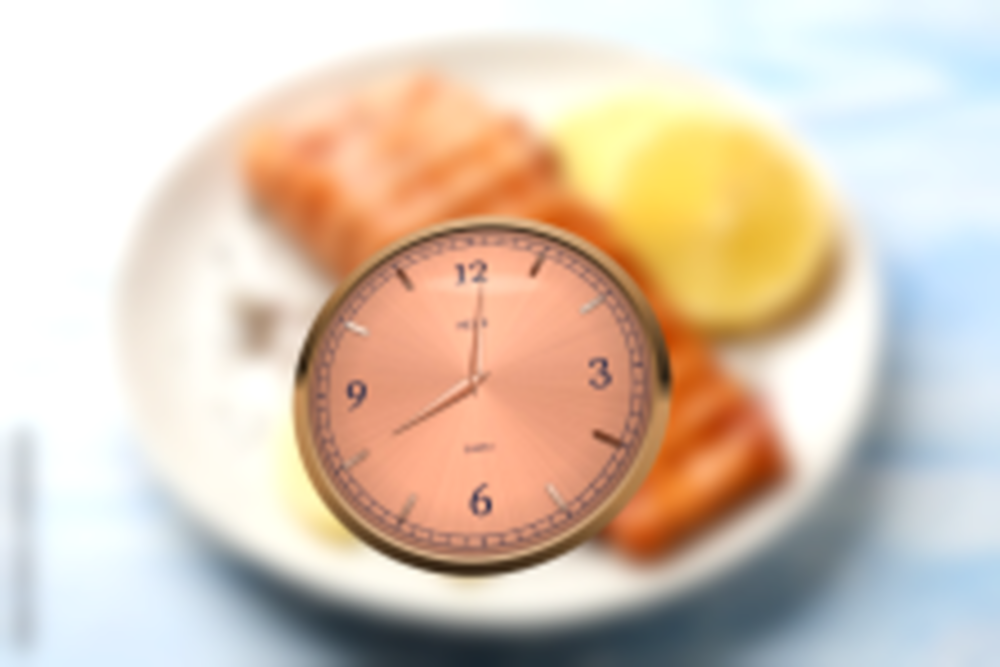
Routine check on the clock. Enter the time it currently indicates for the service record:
8:01
